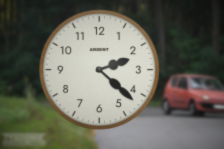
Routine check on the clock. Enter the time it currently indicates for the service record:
2:22
